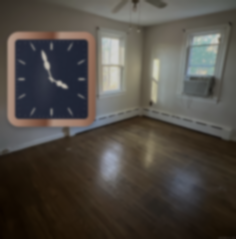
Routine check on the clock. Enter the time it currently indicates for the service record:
3:57
